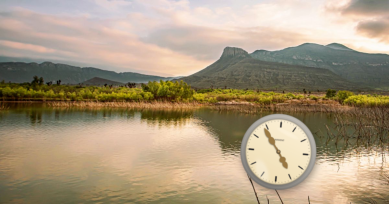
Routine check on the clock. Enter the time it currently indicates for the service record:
4:54
